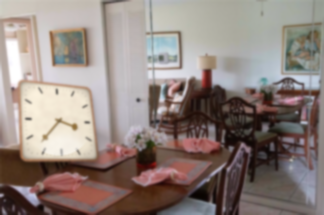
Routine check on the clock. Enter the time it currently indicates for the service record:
3:37
